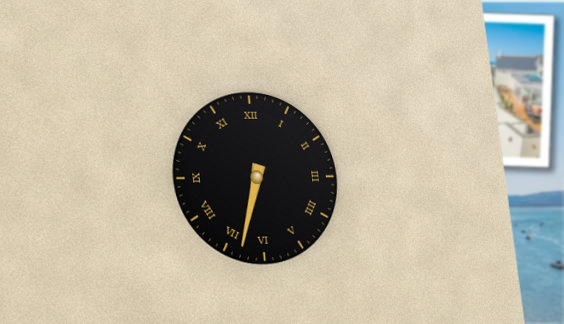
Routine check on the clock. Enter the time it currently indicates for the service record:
6:33
